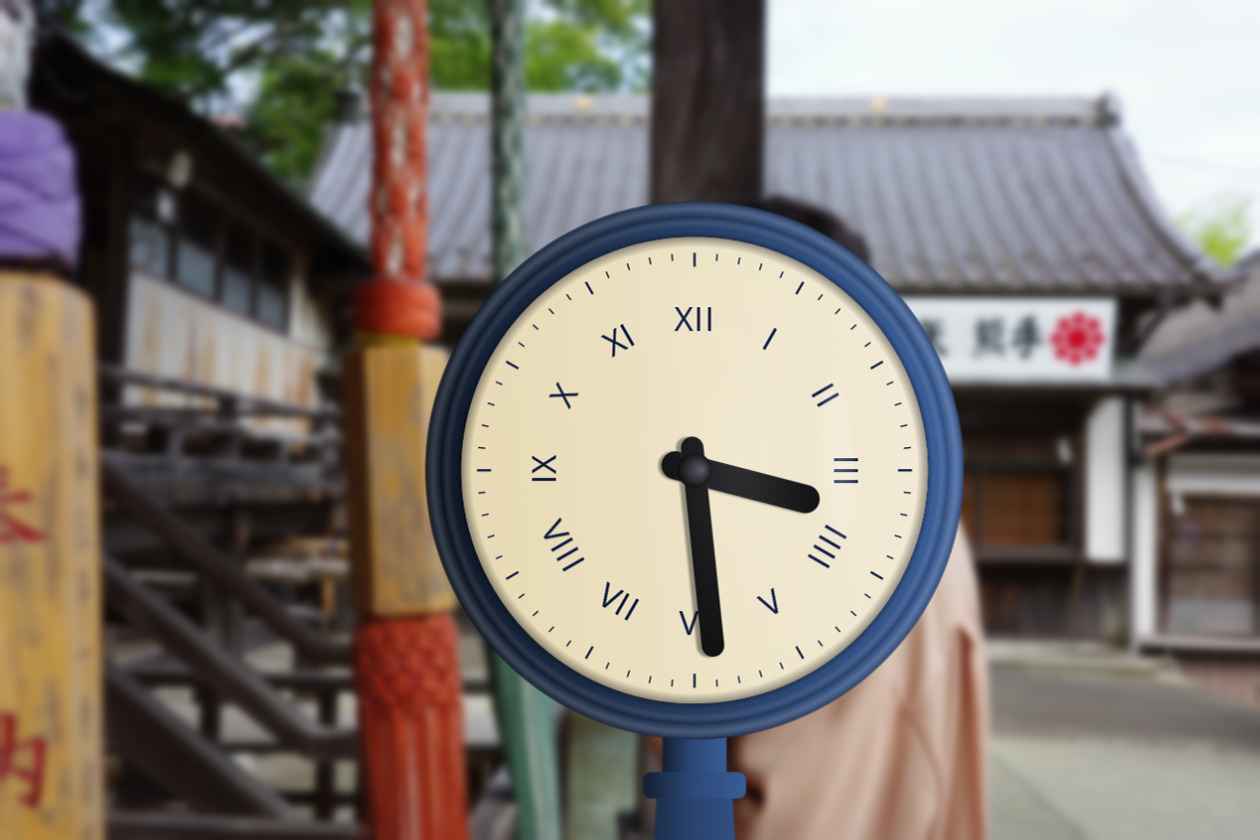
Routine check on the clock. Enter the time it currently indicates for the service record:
3:29
